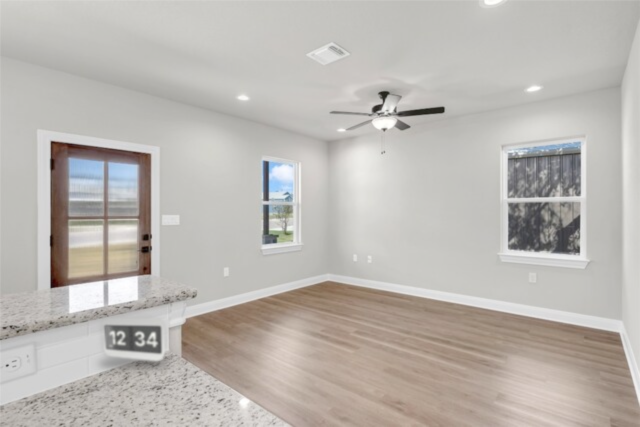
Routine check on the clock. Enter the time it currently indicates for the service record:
12:34
